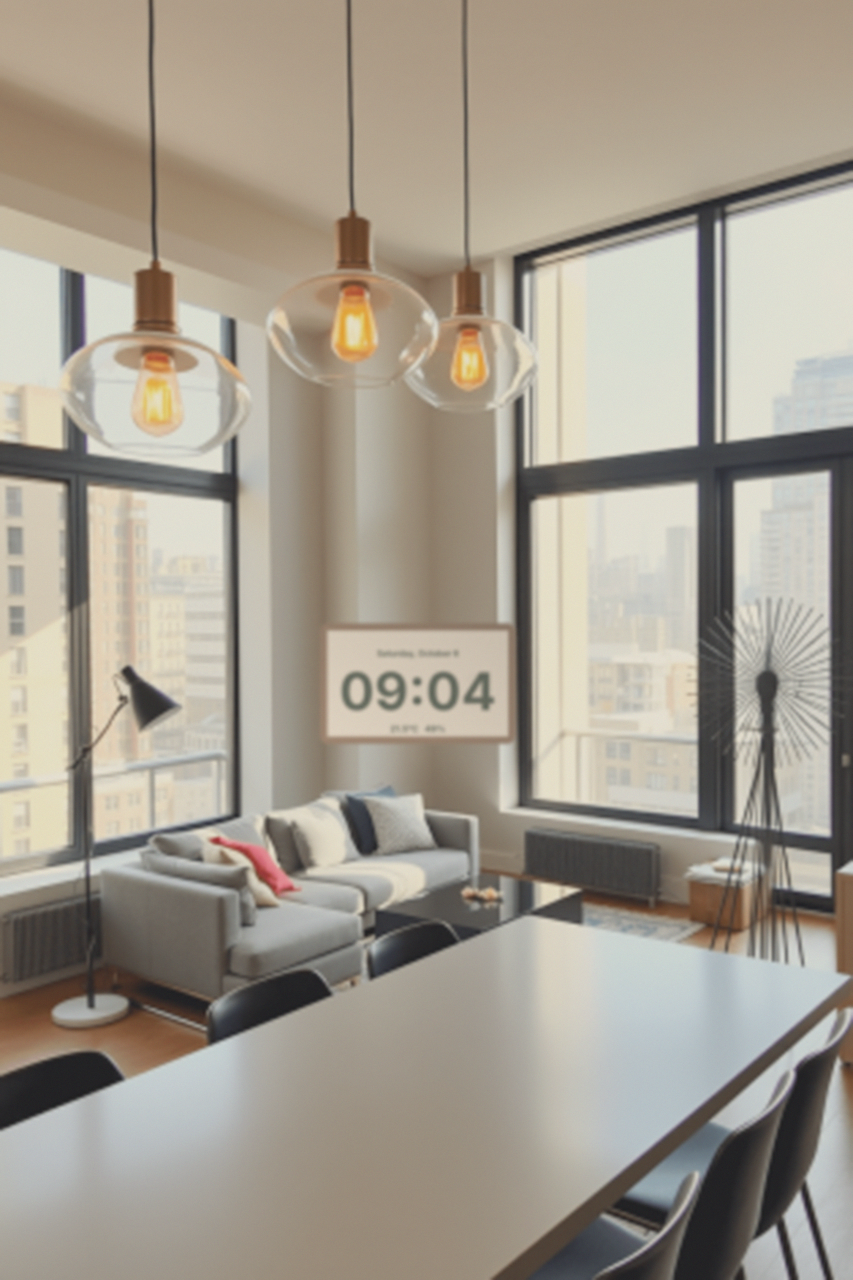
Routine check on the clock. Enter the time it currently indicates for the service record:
9:04
